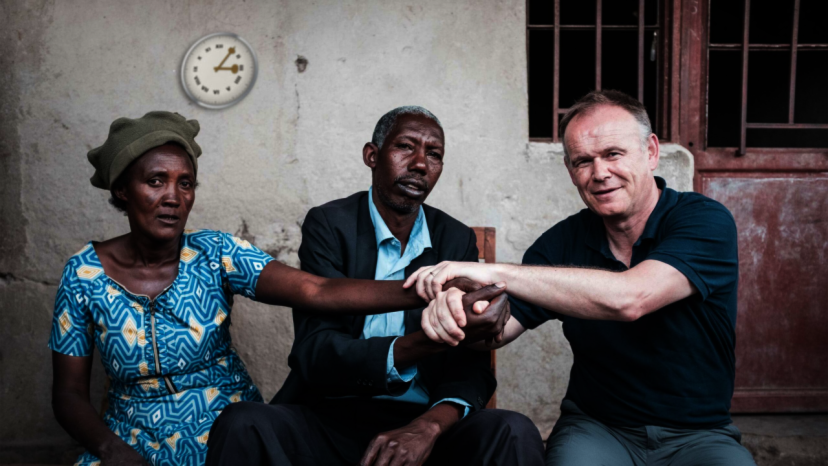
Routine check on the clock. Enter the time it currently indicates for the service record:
3:06
